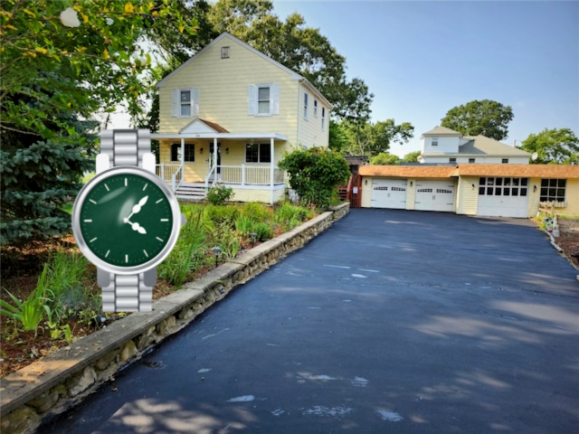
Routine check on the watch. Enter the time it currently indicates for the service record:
4:07
